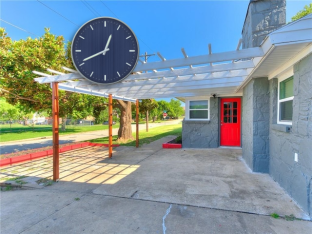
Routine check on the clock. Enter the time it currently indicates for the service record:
12:41
